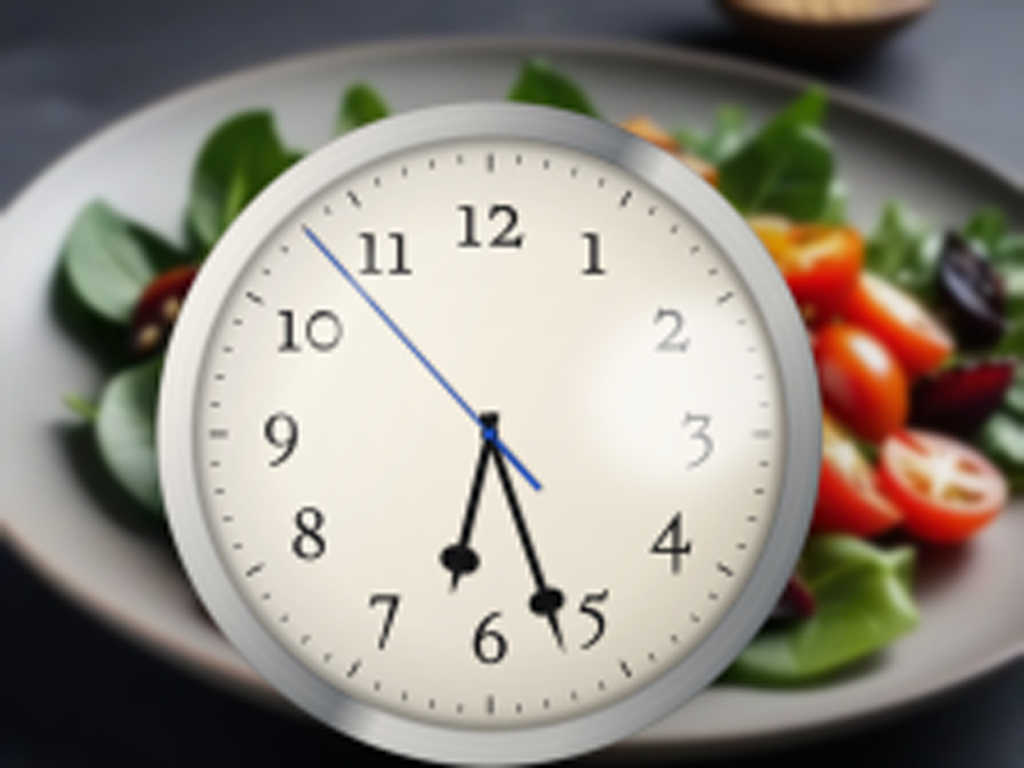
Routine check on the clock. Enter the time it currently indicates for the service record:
6:26:53
